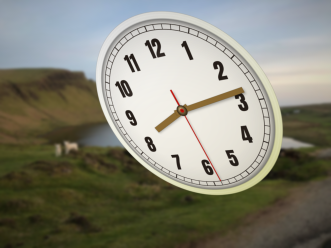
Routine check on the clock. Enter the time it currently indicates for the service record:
8:13:29
